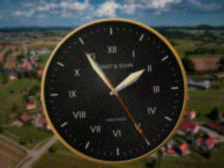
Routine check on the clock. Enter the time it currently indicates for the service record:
1:54:25
